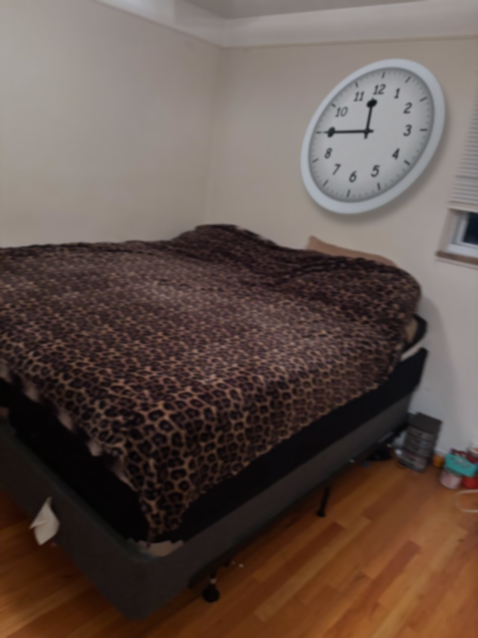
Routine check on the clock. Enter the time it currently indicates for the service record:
11:45
